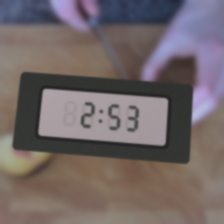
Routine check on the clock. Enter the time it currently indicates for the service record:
2:53
